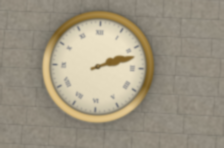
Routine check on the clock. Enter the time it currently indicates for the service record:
2:12
